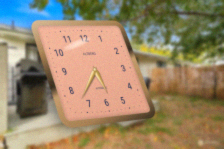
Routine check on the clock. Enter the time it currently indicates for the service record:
5:37
